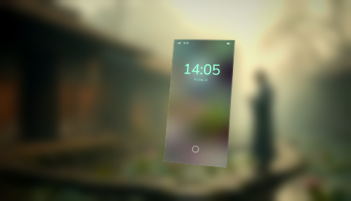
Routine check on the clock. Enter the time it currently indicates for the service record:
14:05
